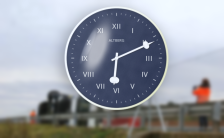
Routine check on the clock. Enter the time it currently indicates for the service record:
6:11
